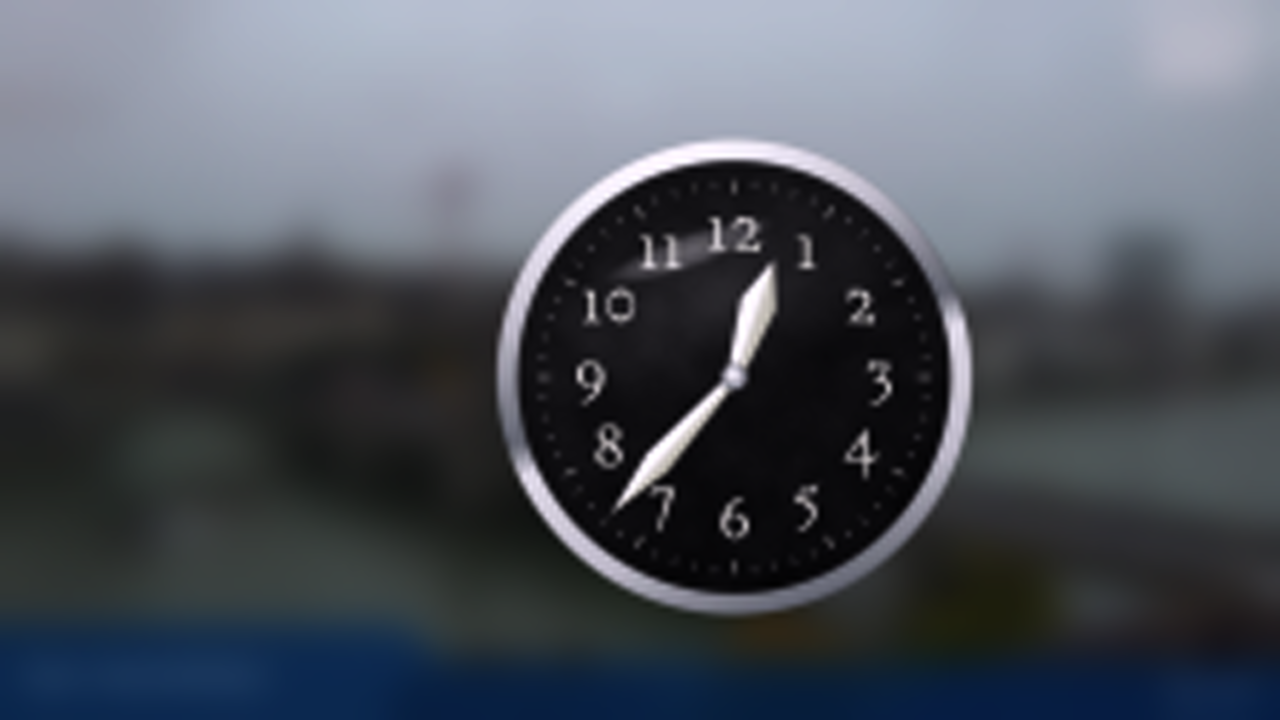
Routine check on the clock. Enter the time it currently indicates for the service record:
12:37
